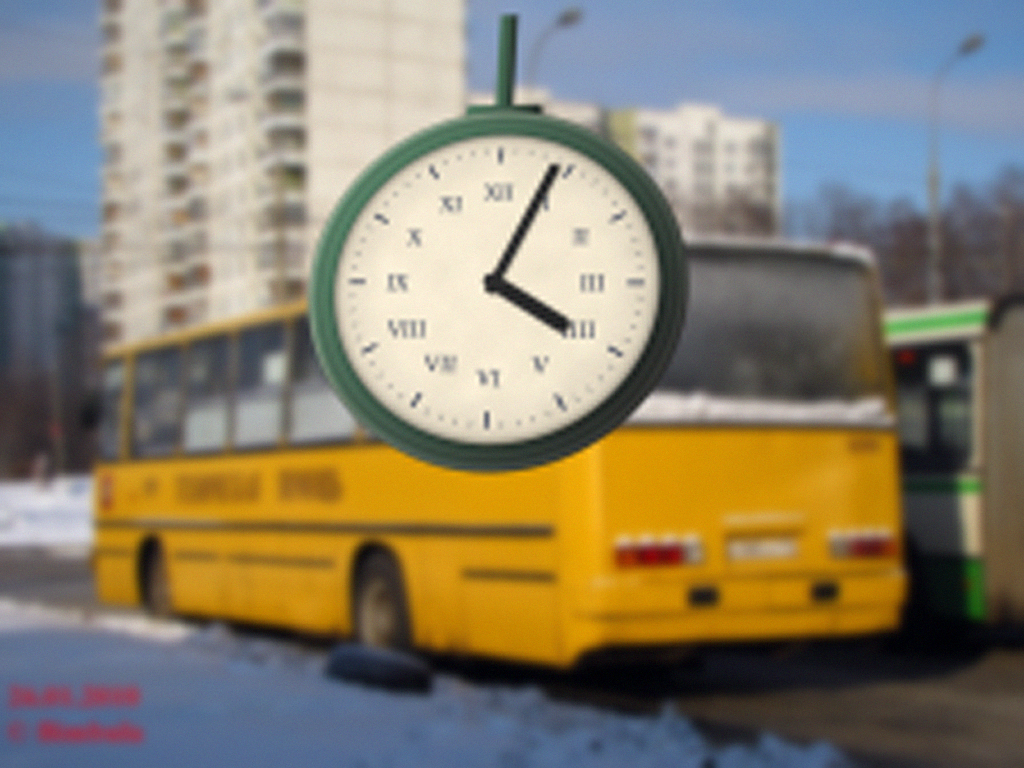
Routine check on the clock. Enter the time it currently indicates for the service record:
4:04
